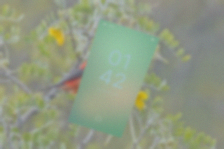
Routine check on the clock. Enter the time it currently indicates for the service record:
1:42
